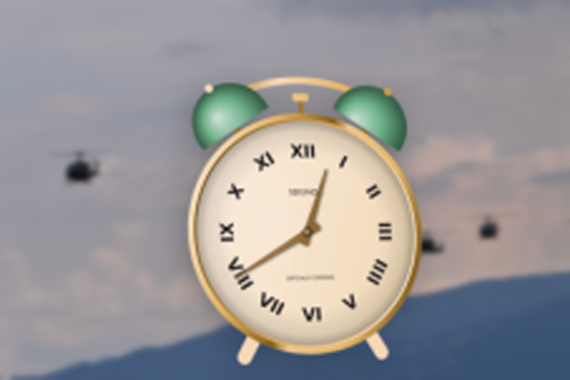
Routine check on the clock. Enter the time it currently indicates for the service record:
12:40
